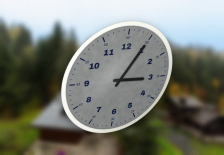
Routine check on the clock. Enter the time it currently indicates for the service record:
3:05
